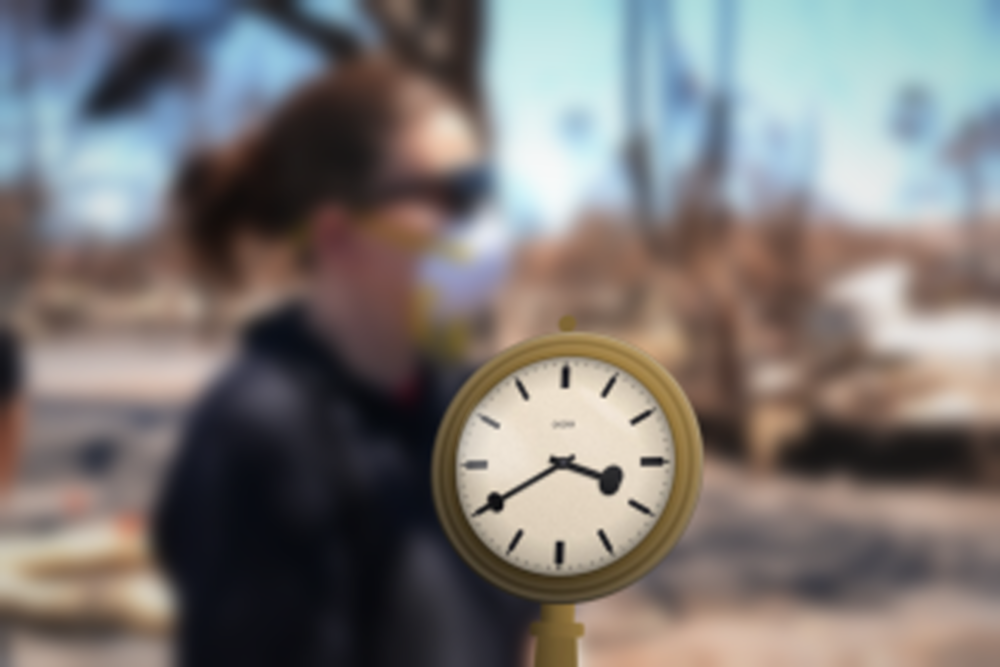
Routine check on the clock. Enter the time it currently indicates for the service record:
3:40
